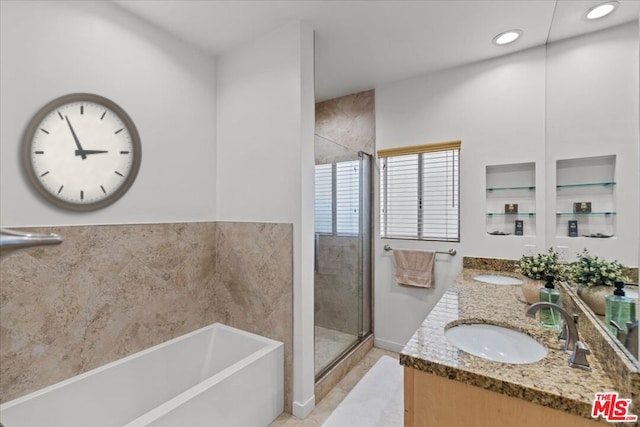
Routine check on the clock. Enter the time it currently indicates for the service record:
2:56
